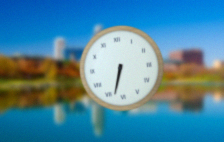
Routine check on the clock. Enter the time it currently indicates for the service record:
6:33
